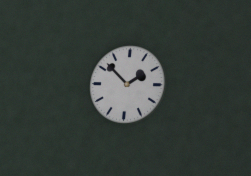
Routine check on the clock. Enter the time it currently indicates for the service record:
1:52
